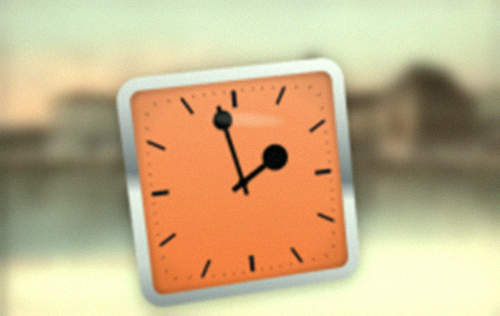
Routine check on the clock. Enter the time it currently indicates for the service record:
1:58
